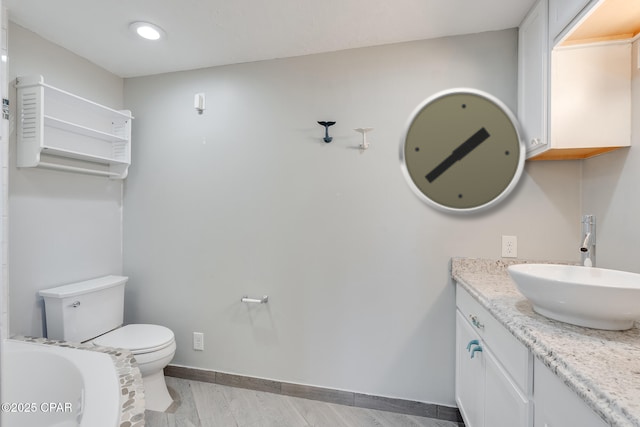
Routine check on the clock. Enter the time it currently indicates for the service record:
1:38
